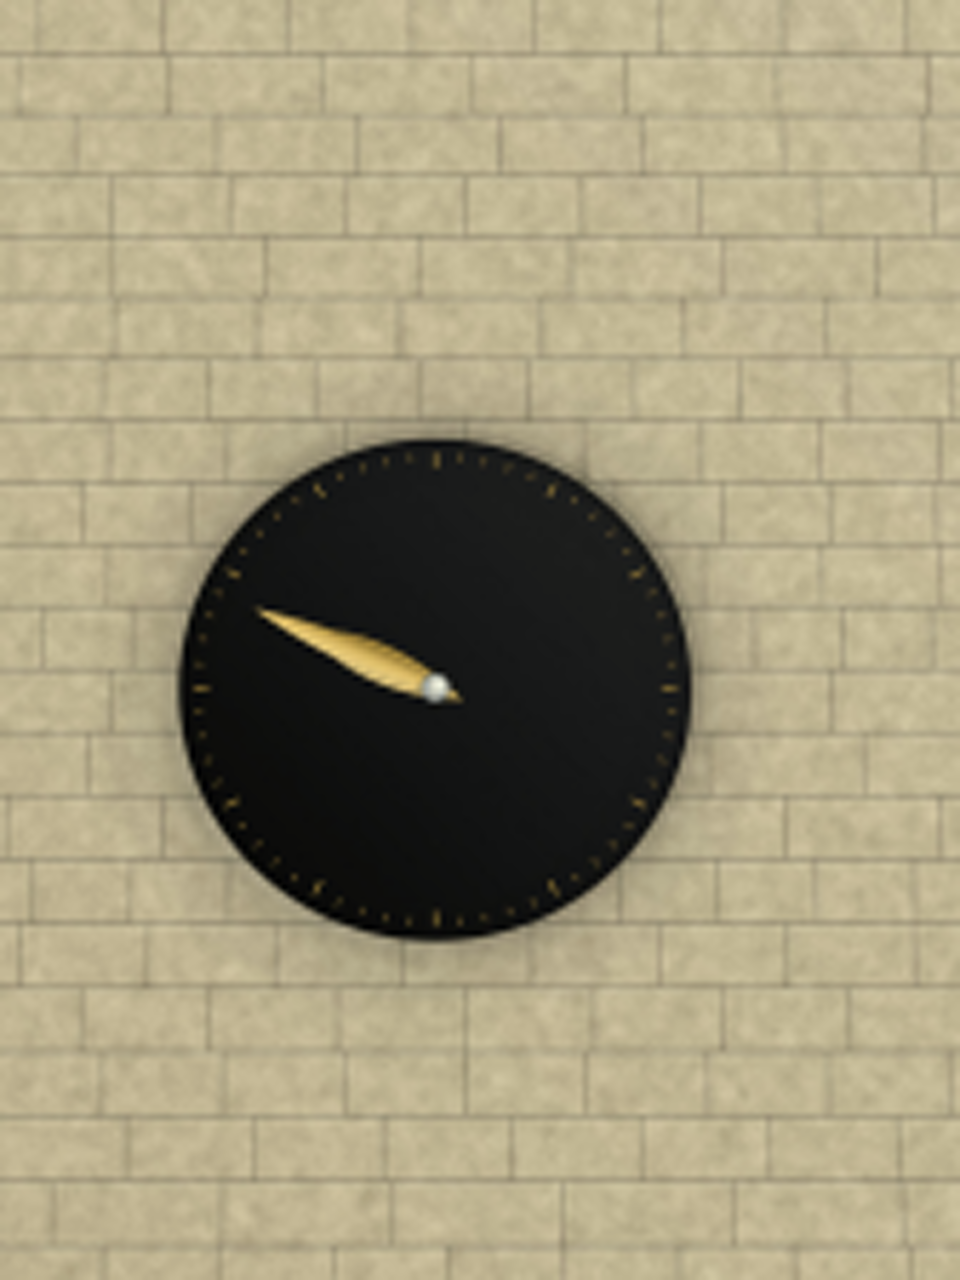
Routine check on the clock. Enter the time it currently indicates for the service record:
9:49
